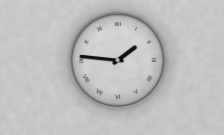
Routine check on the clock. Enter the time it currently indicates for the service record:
1:46
